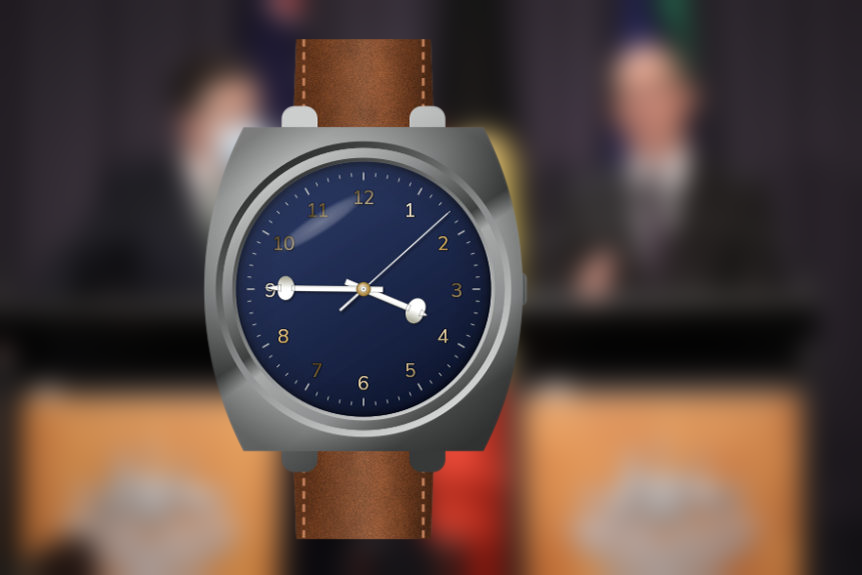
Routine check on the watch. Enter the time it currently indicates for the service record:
3:45:08
